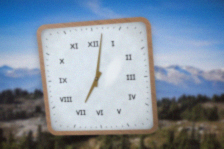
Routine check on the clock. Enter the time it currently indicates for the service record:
7:02
